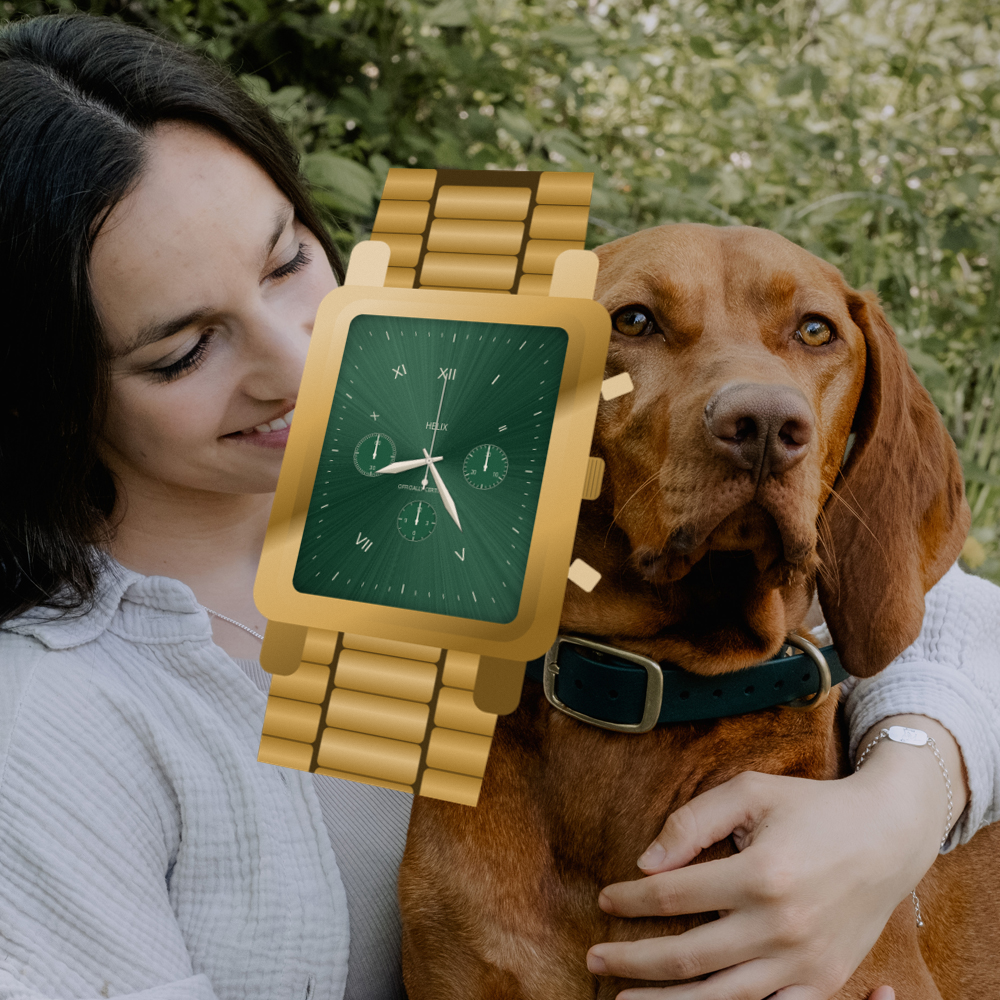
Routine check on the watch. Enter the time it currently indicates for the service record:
8:24
